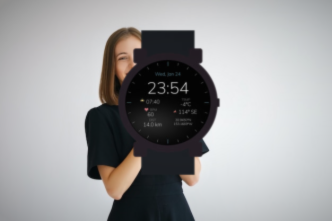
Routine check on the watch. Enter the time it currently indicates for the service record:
23:54
